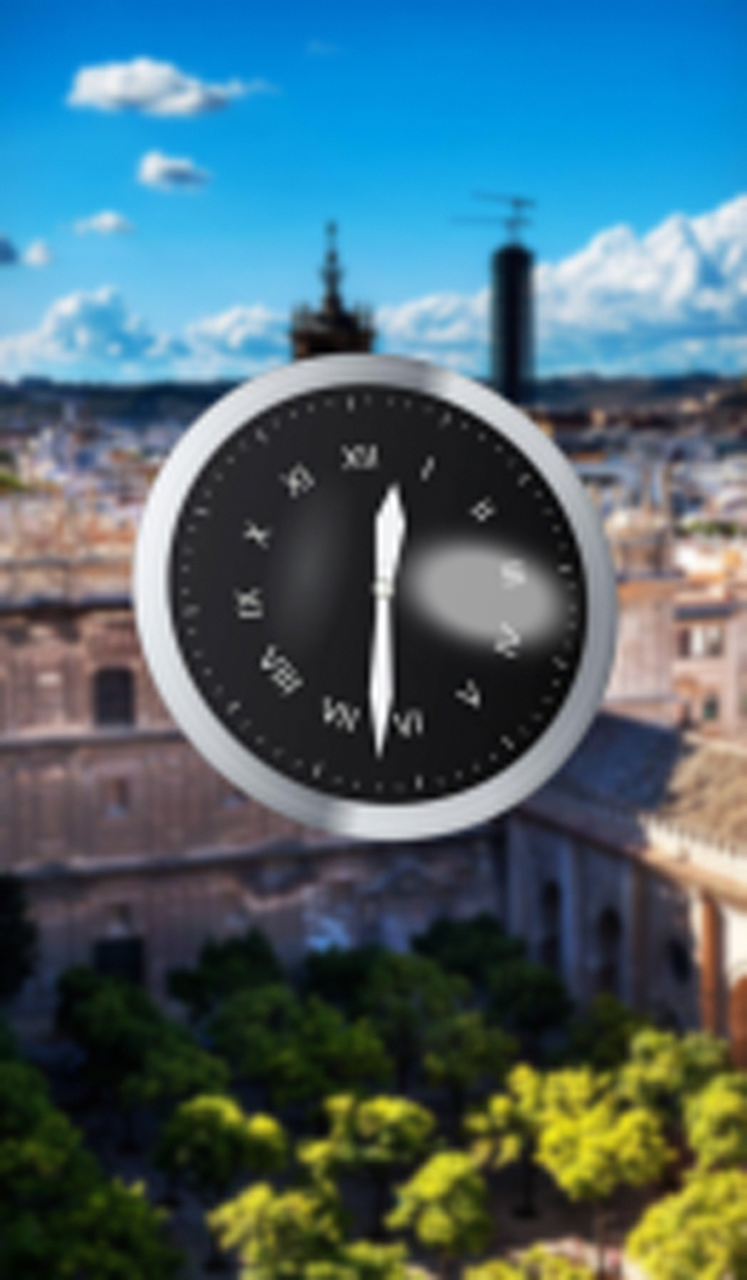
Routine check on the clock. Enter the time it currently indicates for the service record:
12:32
